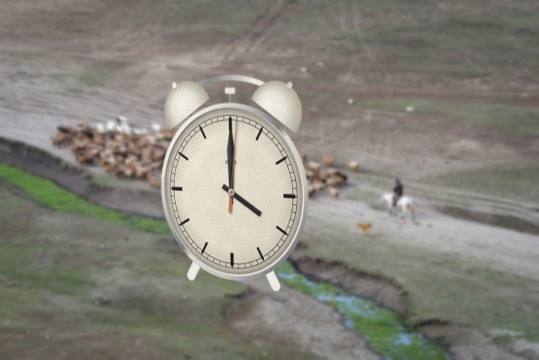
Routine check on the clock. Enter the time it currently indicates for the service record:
4:00:01
